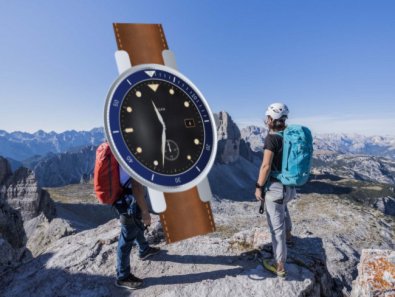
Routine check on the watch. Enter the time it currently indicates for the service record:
11:33
